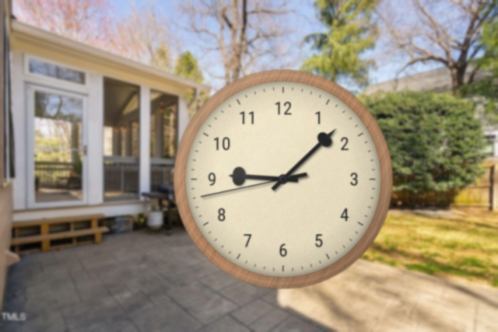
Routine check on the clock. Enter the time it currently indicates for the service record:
9:07:43
